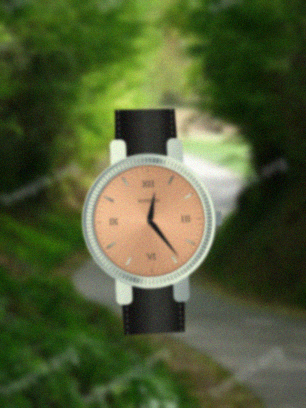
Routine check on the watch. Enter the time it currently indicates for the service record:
12:24
